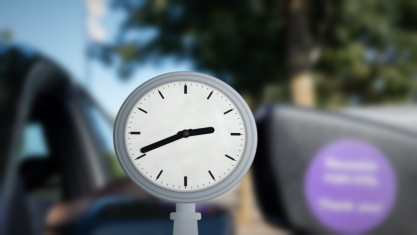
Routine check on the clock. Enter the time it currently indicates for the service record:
2:41
